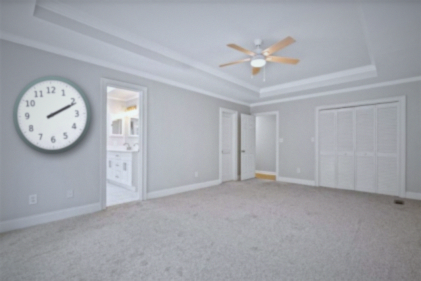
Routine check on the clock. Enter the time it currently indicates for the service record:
2:11
